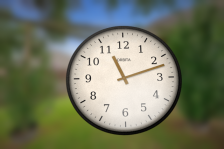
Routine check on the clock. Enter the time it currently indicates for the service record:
11:12
